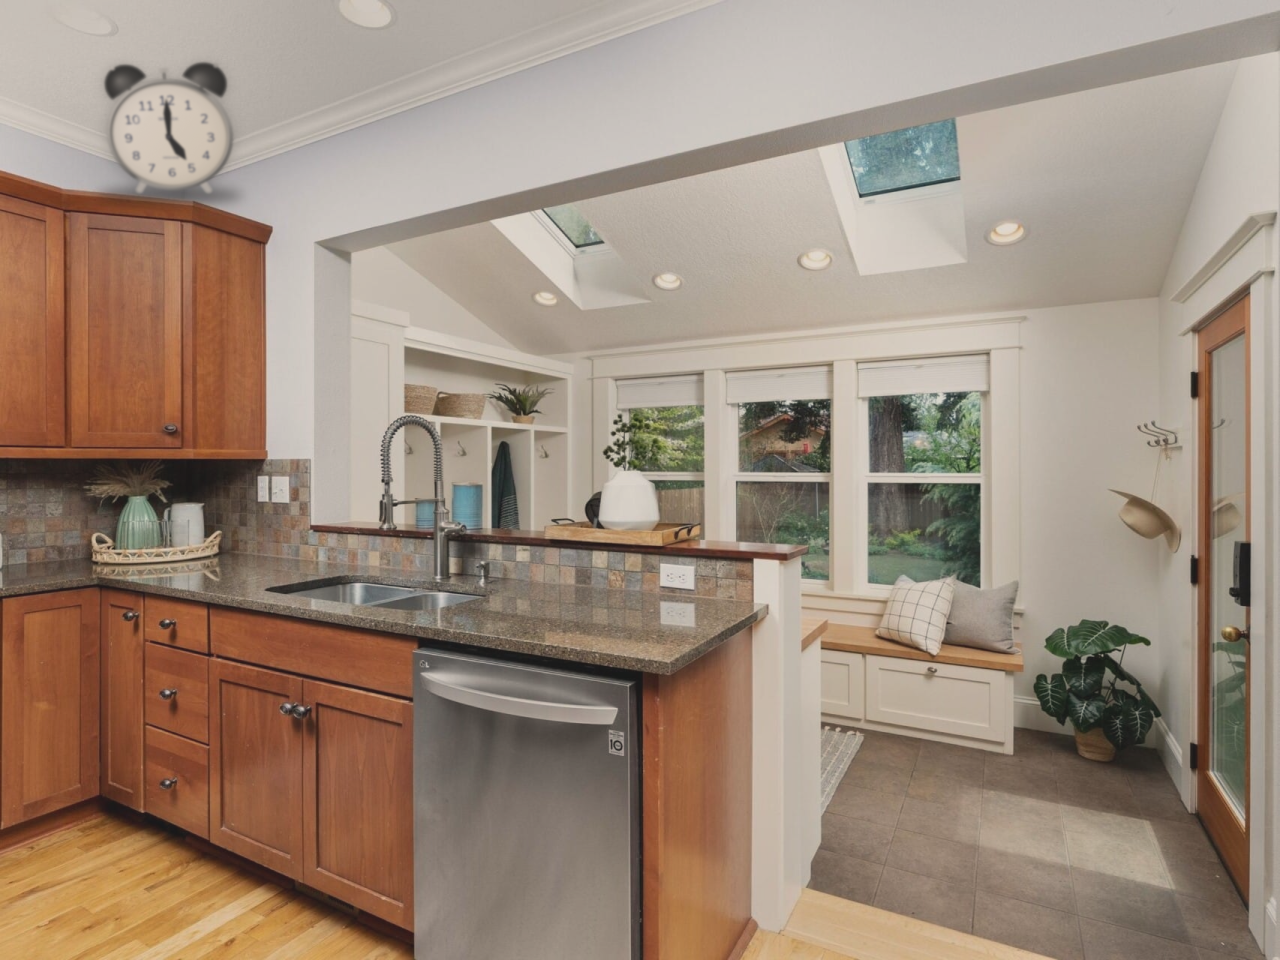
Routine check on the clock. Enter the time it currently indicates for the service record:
5:00
